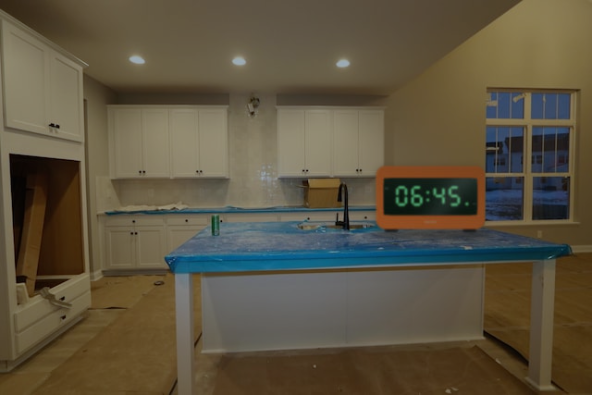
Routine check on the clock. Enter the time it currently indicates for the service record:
6:45
